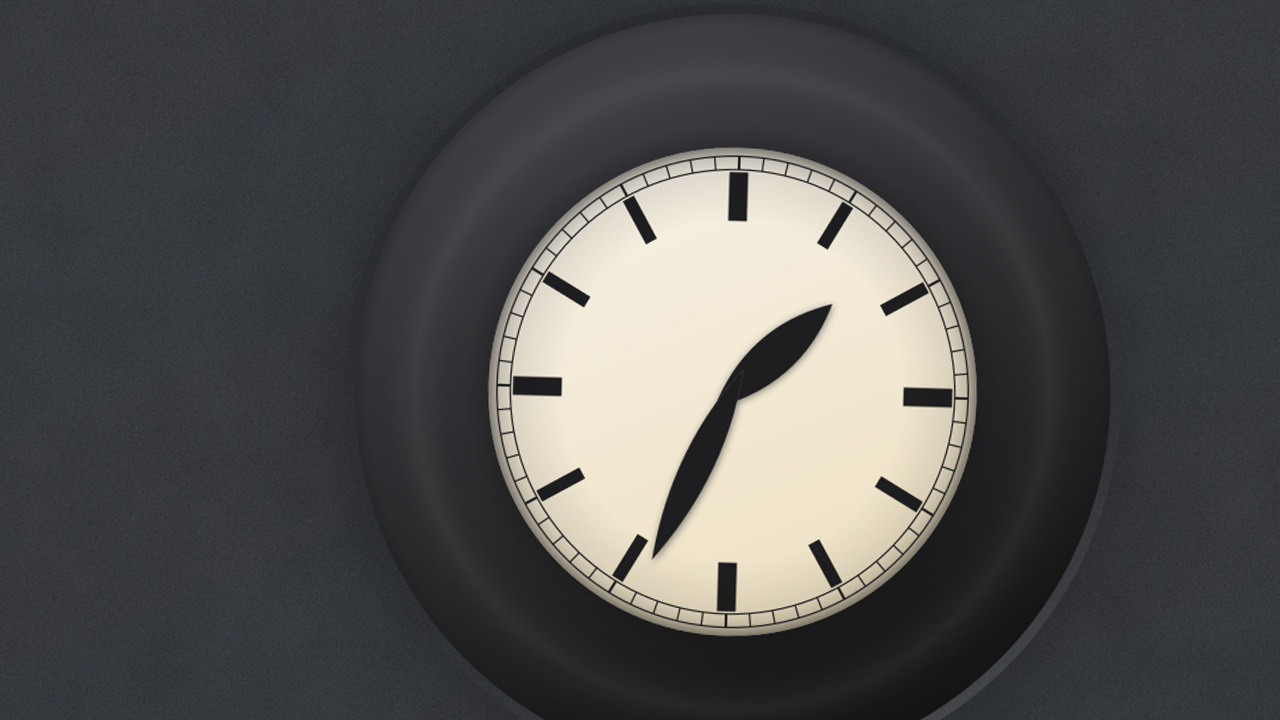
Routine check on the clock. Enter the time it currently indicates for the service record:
1:34
